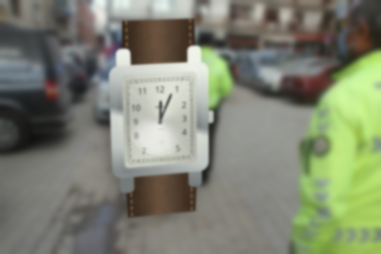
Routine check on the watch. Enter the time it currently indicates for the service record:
12:04
